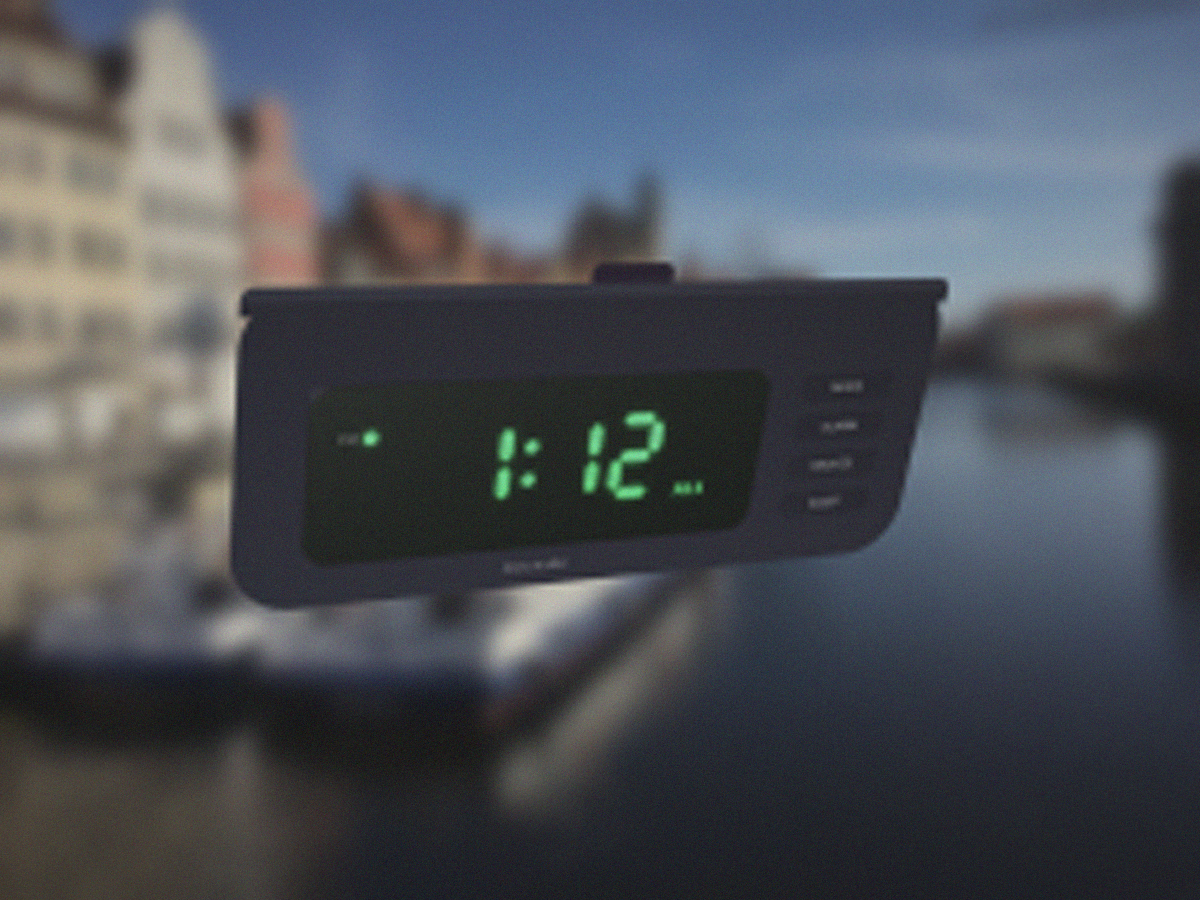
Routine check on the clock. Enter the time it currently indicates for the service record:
1:12
